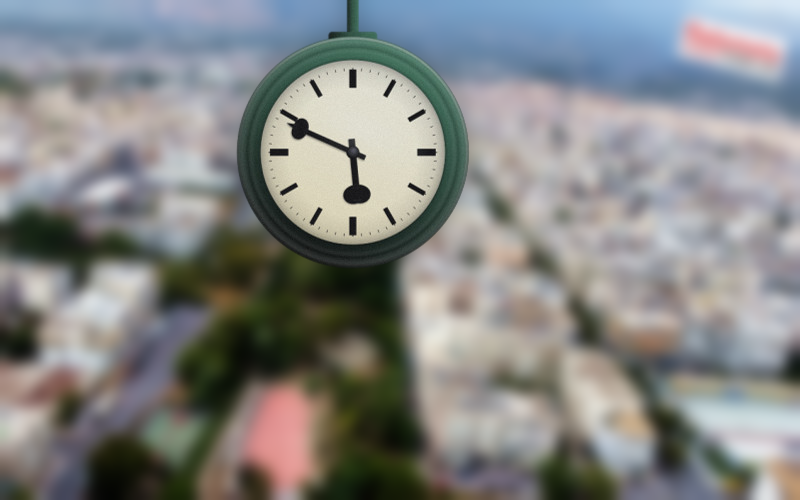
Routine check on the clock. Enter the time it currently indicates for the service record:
5:49
